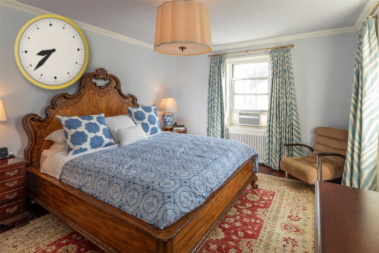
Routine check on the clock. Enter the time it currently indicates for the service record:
8:38
